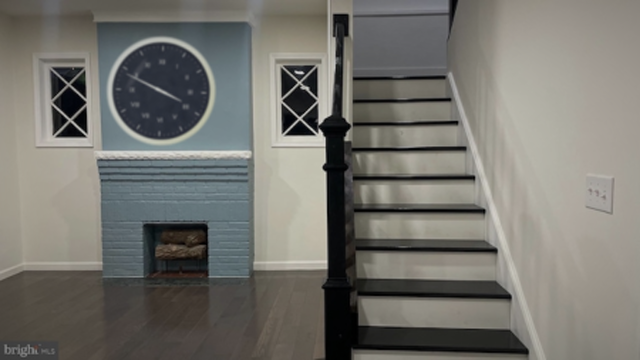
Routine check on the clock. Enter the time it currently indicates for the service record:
3:49
